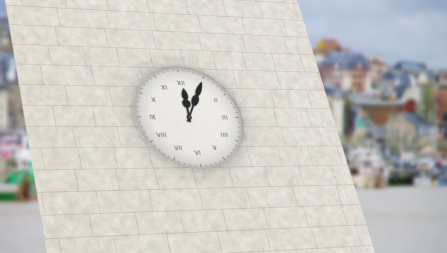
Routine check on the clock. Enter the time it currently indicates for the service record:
12:05
